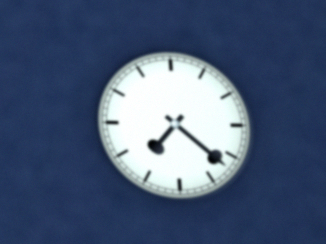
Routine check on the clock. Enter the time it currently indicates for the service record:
7:22
